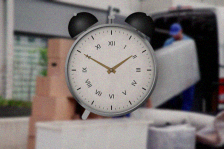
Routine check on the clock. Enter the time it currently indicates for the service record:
1:50
